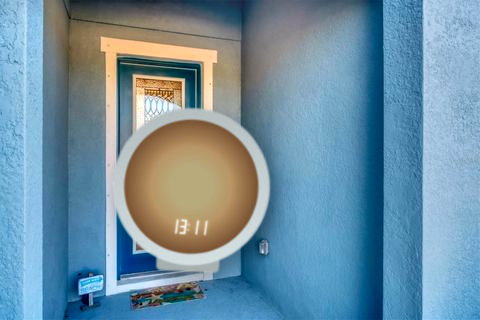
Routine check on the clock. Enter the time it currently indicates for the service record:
13:11
